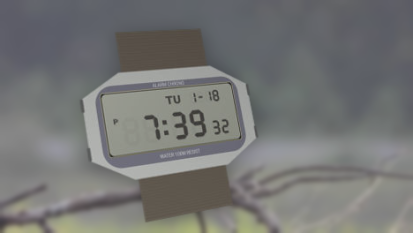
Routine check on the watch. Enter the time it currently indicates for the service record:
7:39:32
